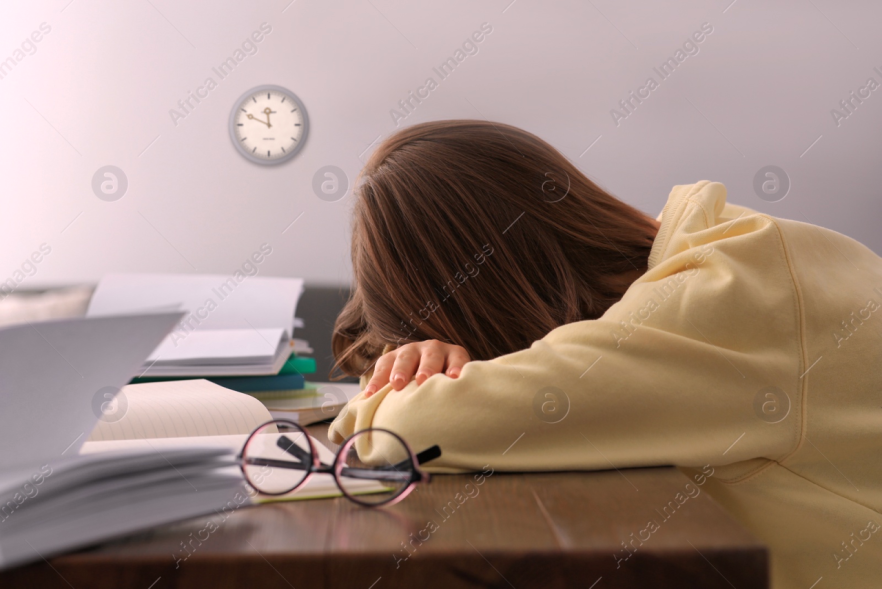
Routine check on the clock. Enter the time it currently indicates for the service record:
11:49
